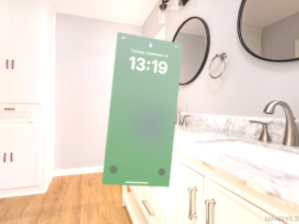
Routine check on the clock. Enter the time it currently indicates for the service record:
13:19
